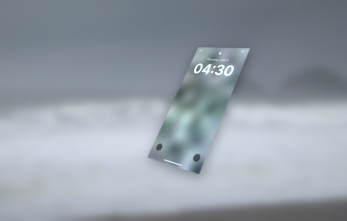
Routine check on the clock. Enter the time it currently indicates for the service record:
4:30
